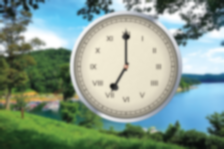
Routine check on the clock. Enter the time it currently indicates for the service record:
7:00
